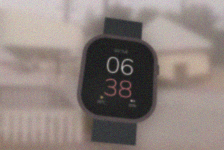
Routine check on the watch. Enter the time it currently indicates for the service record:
6:38
